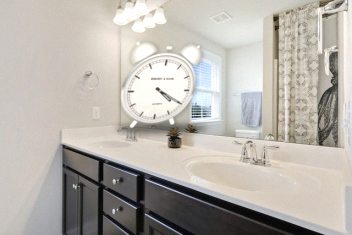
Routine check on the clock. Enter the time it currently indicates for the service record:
4:20
